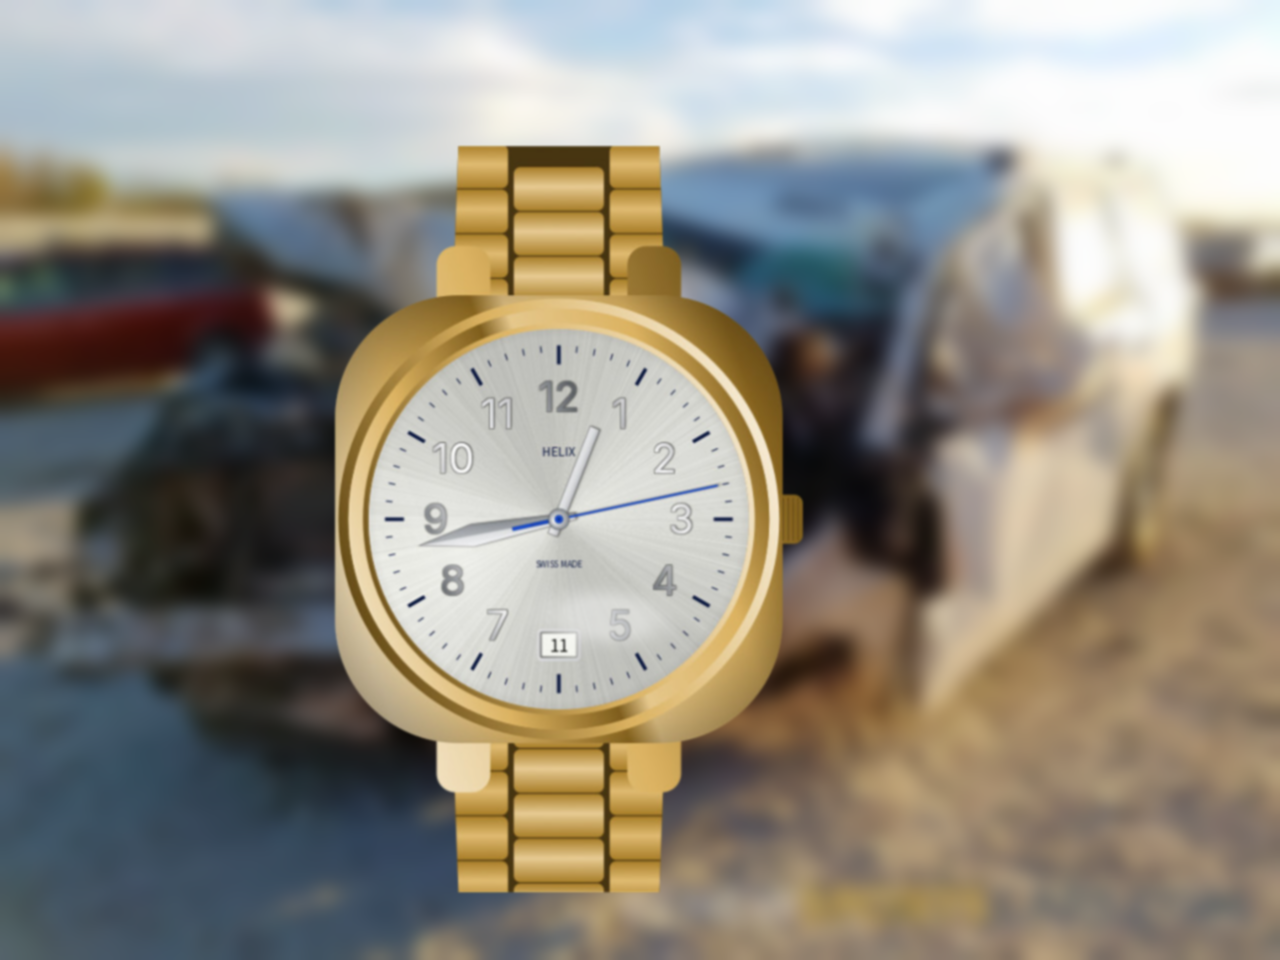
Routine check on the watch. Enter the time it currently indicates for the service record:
12:43:13
